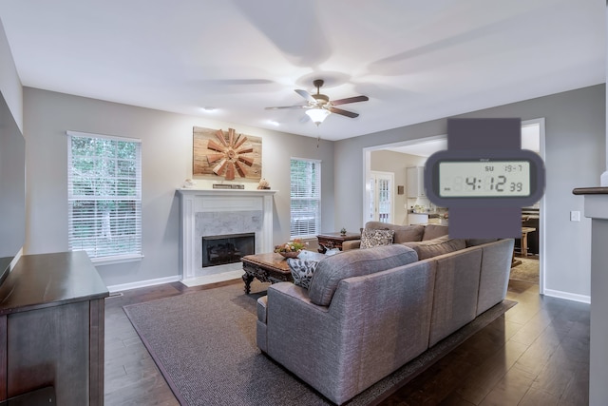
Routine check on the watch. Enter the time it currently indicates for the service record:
4:12:39
